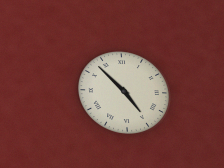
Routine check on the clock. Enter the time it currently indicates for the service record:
4:53
